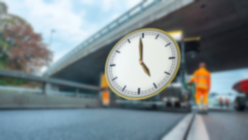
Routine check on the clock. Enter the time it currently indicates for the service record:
4:59
